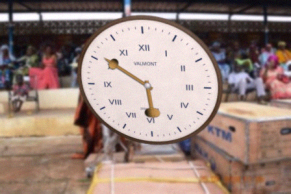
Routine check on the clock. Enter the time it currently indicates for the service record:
5:51
